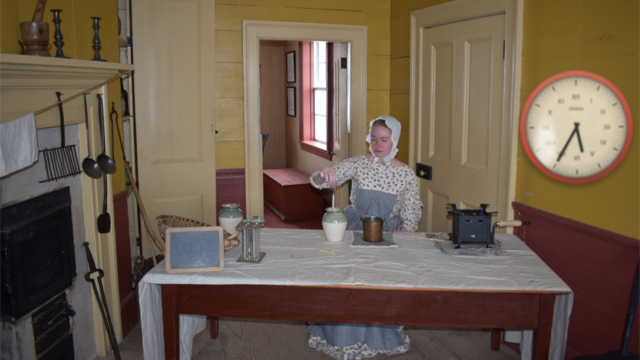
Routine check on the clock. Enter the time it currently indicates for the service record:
5:35
